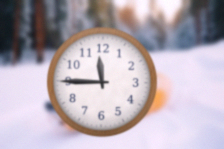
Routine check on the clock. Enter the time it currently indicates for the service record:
11:45
